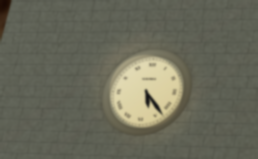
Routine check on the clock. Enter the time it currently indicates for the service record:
5:23
